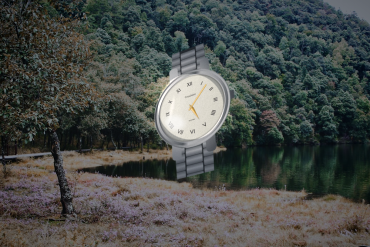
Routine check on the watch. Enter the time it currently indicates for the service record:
5:07
